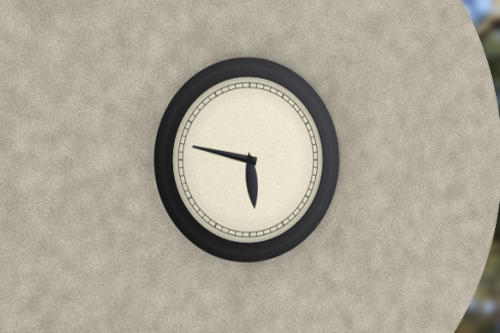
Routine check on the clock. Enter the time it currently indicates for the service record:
5:47
